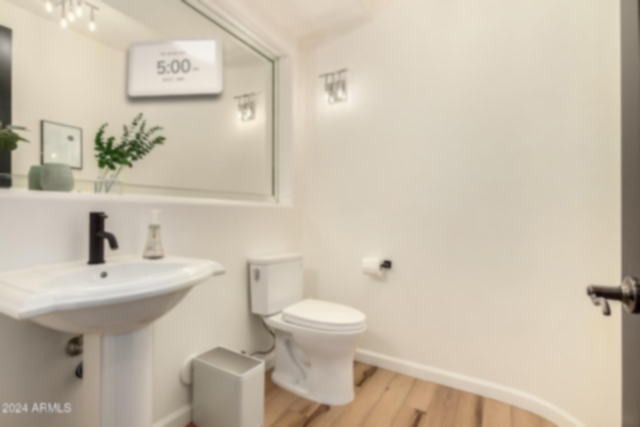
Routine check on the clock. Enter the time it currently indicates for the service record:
5:00
